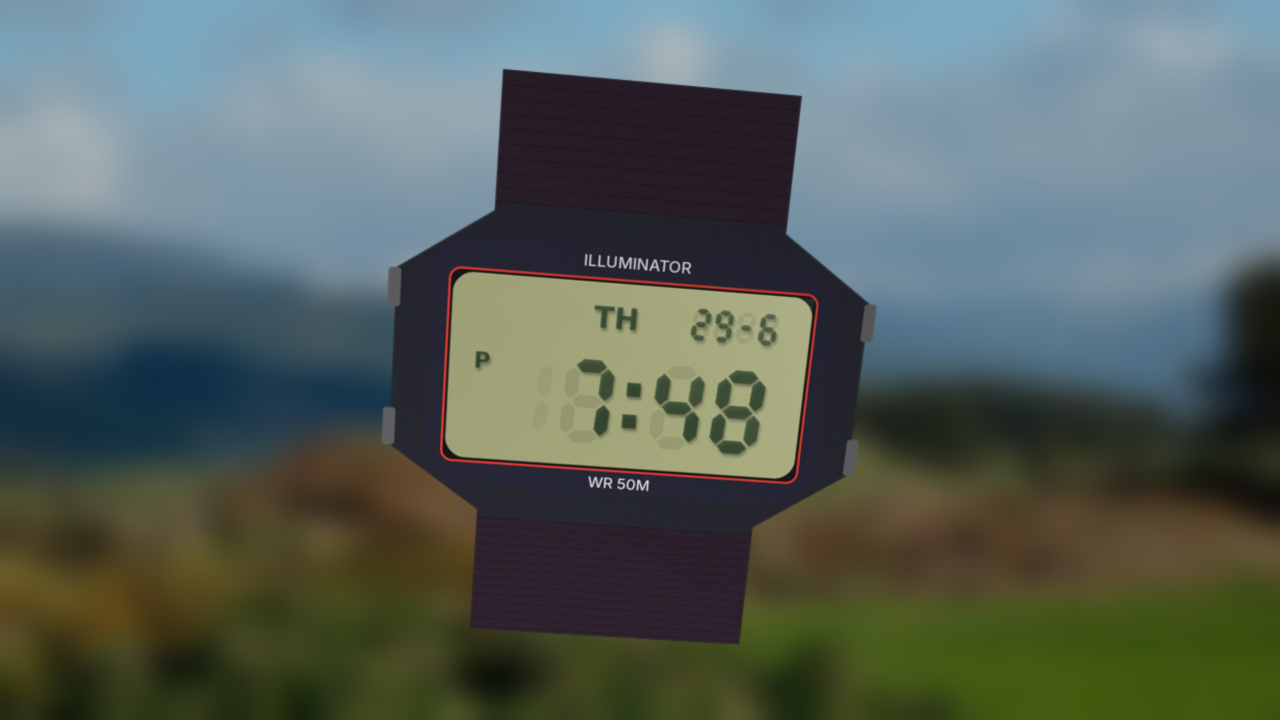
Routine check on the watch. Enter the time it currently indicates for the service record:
7:48
